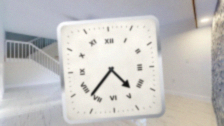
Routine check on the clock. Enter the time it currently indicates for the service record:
4:37
